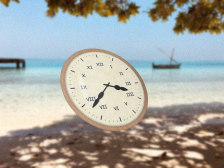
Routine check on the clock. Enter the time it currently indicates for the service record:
3:38
